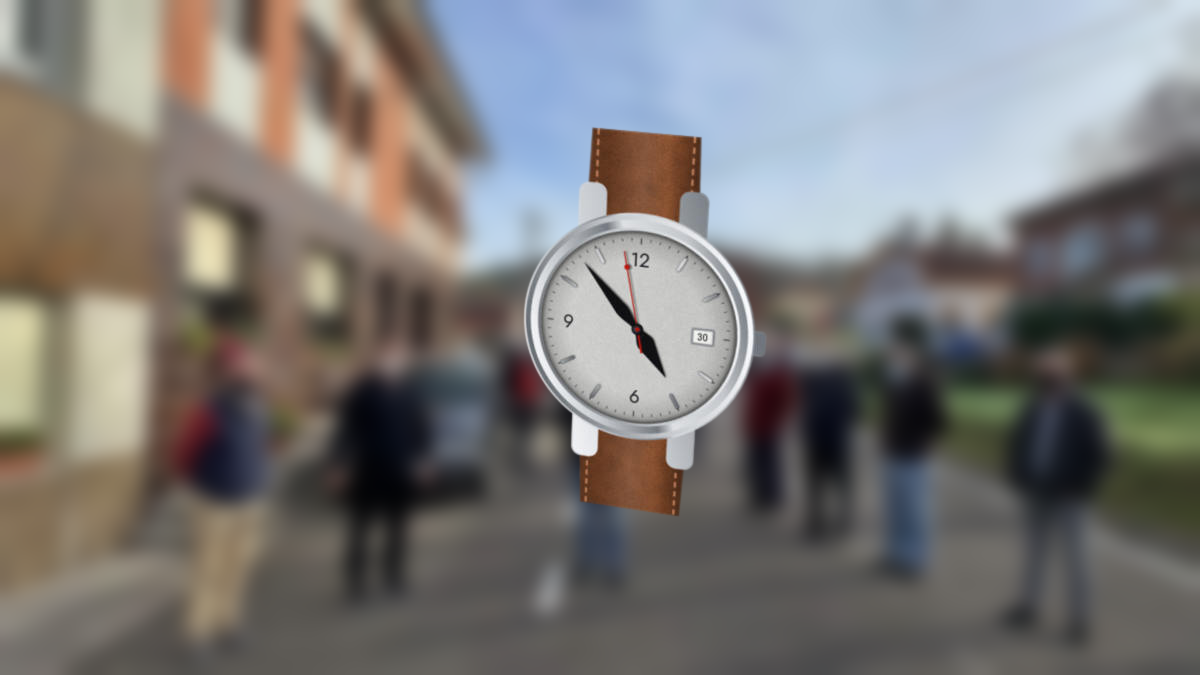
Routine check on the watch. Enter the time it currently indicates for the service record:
4:52:58
